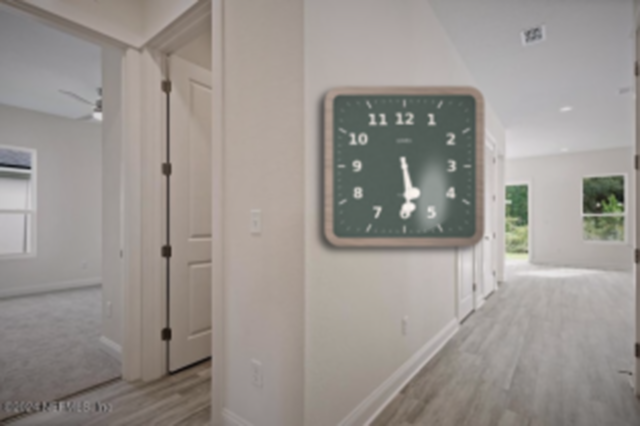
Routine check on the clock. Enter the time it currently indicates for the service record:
5:29
